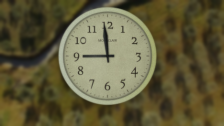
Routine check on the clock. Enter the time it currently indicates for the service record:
8:59
